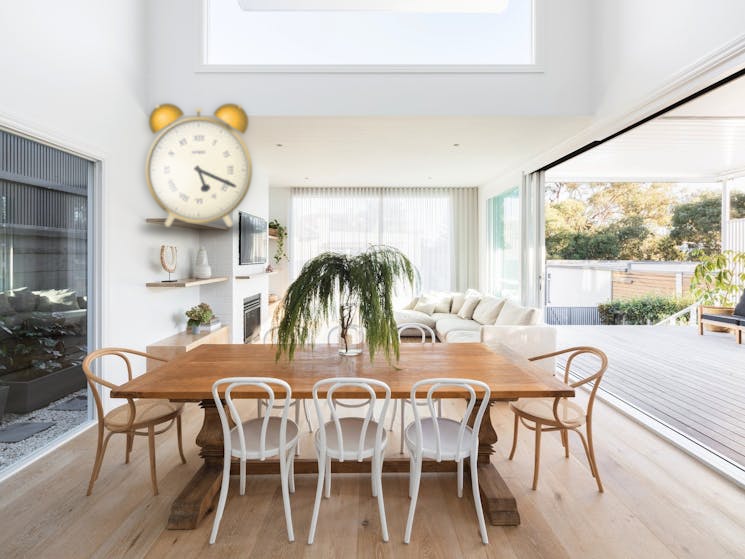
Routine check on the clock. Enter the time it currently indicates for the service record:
5:19
